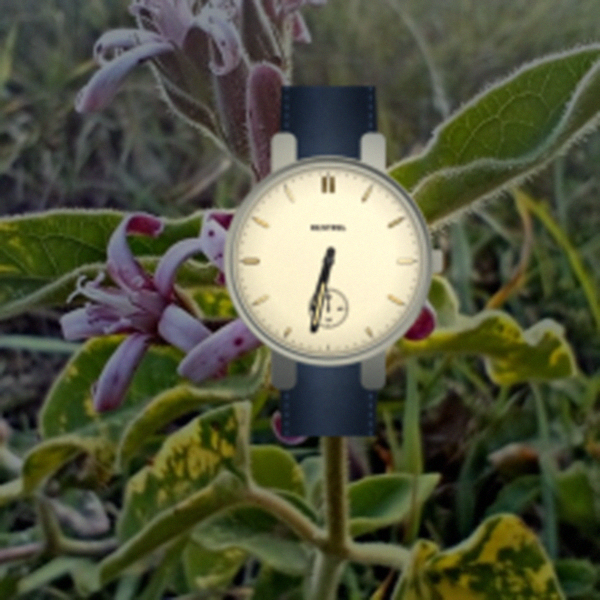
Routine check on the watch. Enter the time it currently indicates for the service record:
6:32
